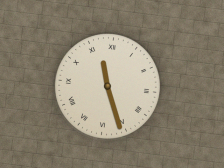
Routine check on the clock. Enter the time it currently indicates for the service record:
11:26
